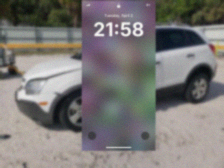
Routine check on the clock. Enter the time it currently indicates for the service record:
21:58
